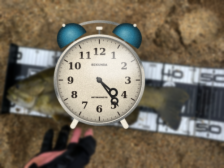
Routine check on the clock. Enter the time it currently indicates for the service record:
4:24
